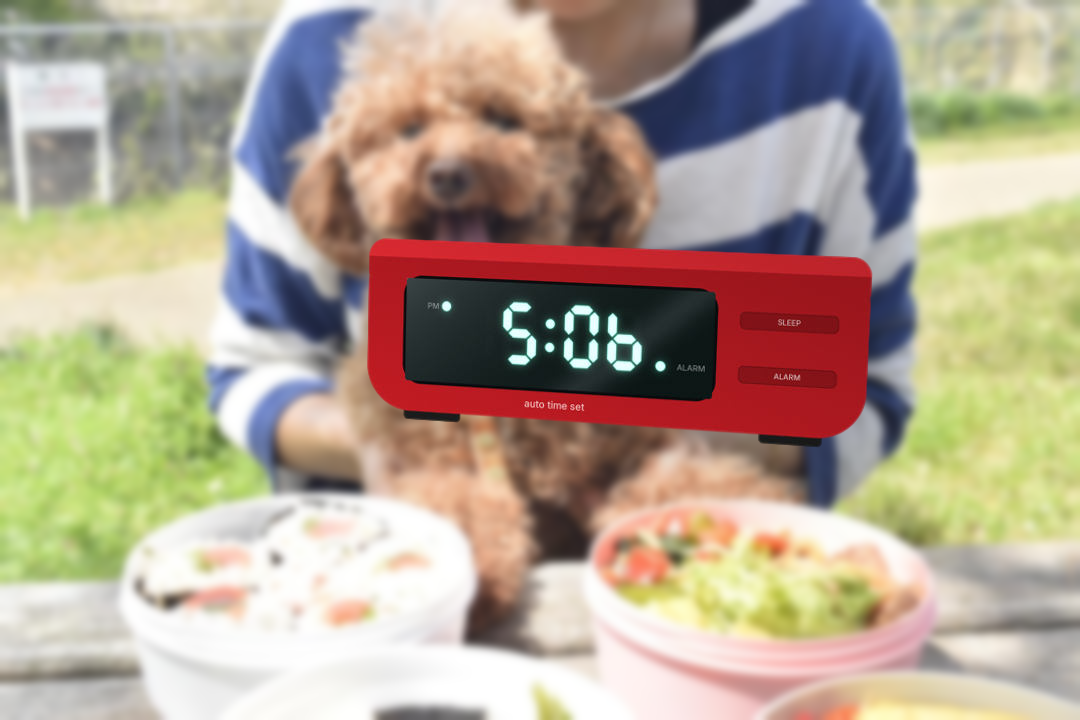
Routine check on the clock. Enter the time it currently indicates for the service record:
5:06
